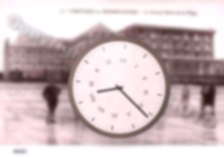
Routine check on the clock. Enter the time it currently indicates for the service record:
8:21
